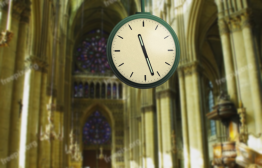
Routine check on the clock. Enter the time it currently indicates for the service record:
11:27
